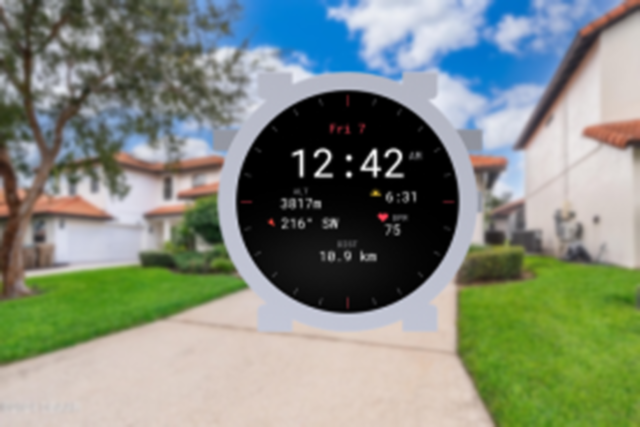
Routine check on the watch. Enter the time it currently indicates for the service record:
12:42
